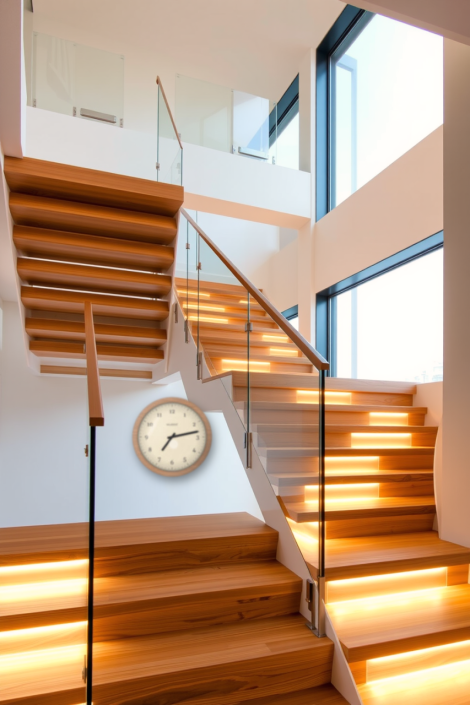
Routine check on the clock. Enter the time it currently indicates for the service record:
7:13
